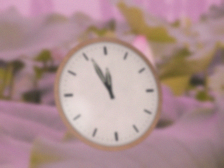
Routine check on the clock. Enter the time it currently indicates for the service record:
11:56
